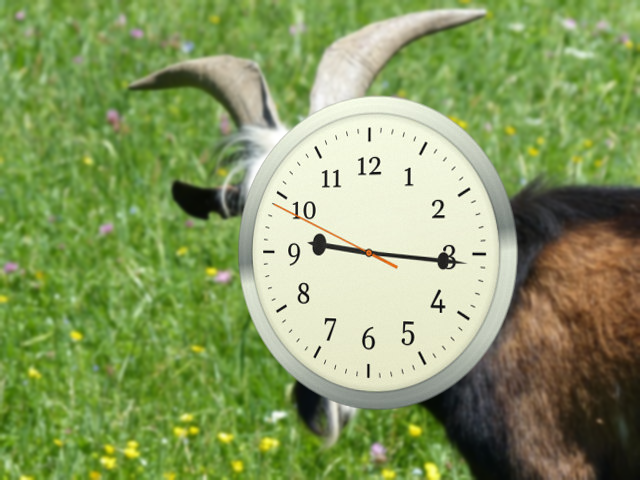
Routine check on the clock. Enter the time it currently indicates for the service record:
9:15:49
